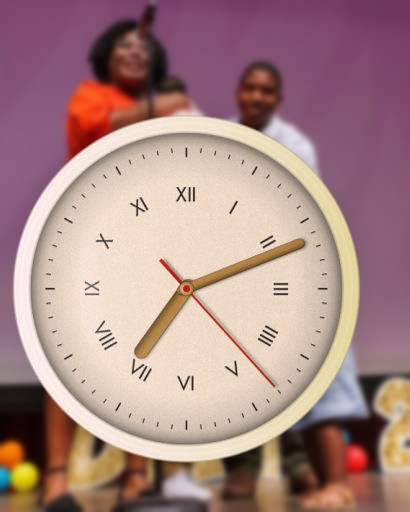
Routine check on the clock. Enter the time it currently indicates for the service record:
7:11:23
